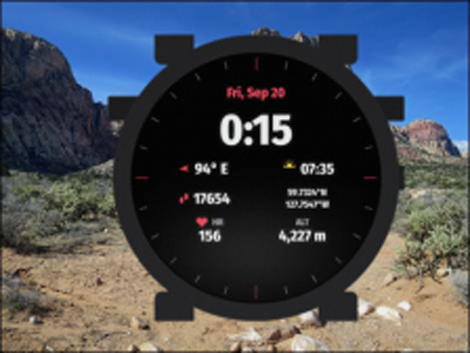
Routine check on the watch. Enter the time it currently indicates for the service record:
0:15
